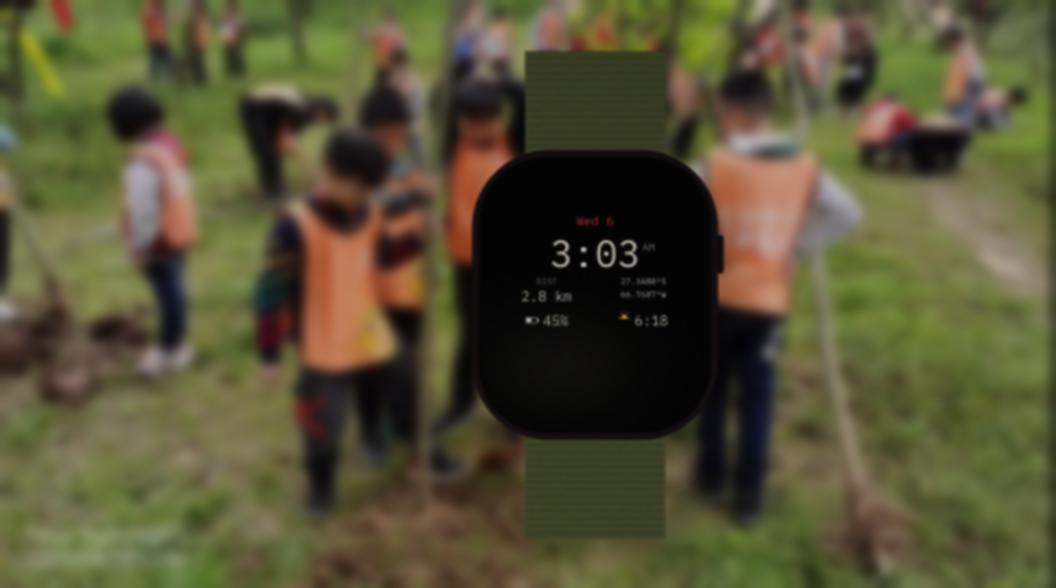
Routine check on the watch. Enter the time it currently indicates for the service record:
3:03
